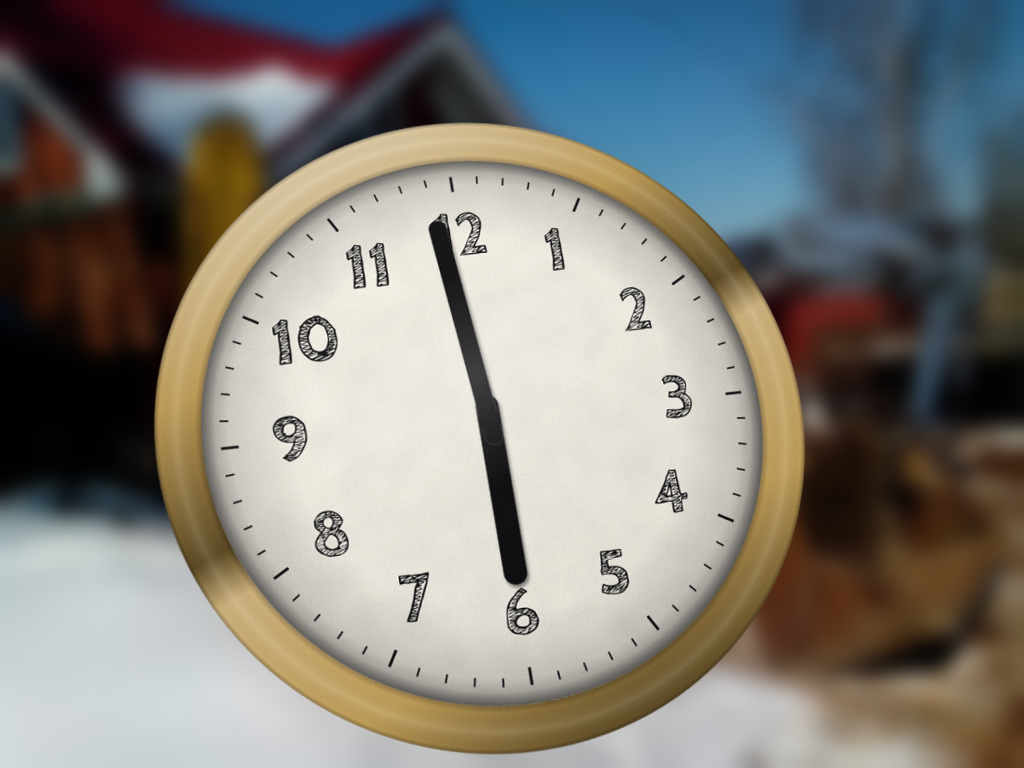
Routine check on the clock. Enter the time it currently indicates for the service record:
5:59
